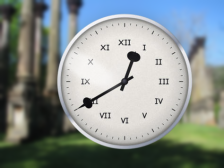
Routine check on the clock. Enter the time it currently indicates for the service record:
12:40
